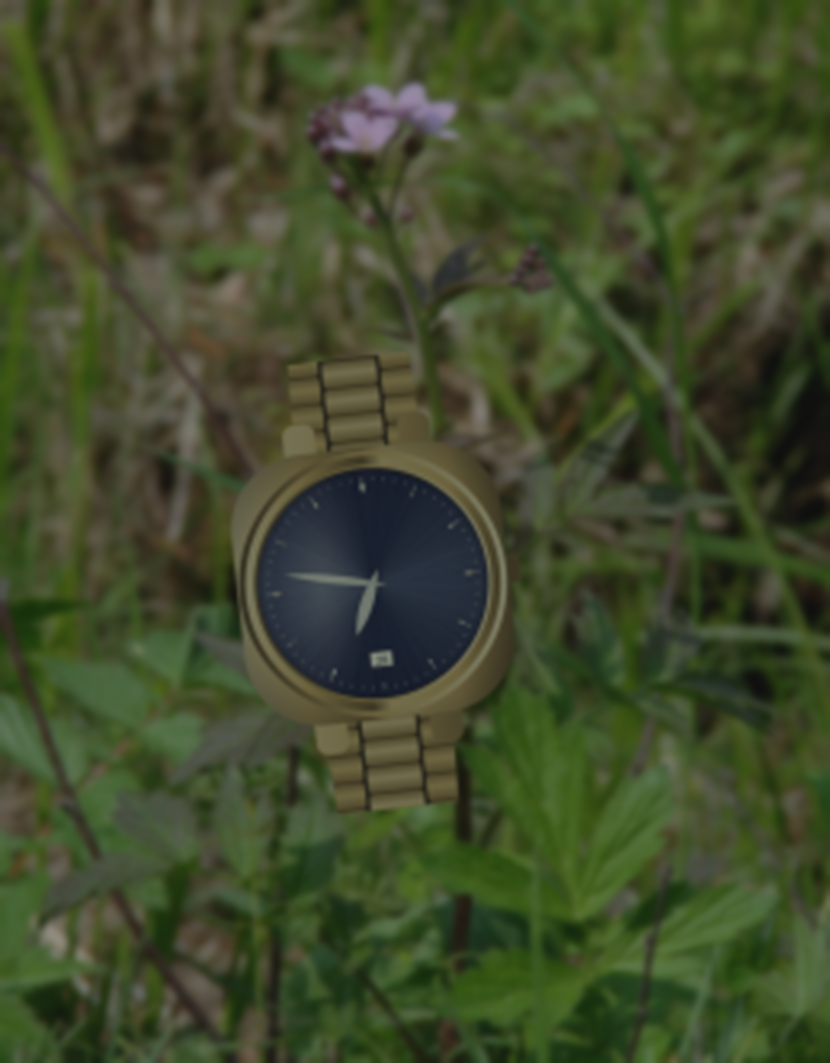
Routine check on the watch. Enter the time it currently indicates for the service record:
6:47
